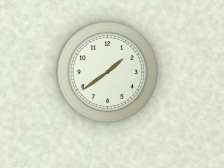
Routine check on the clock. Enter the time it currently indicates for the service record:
1:39
